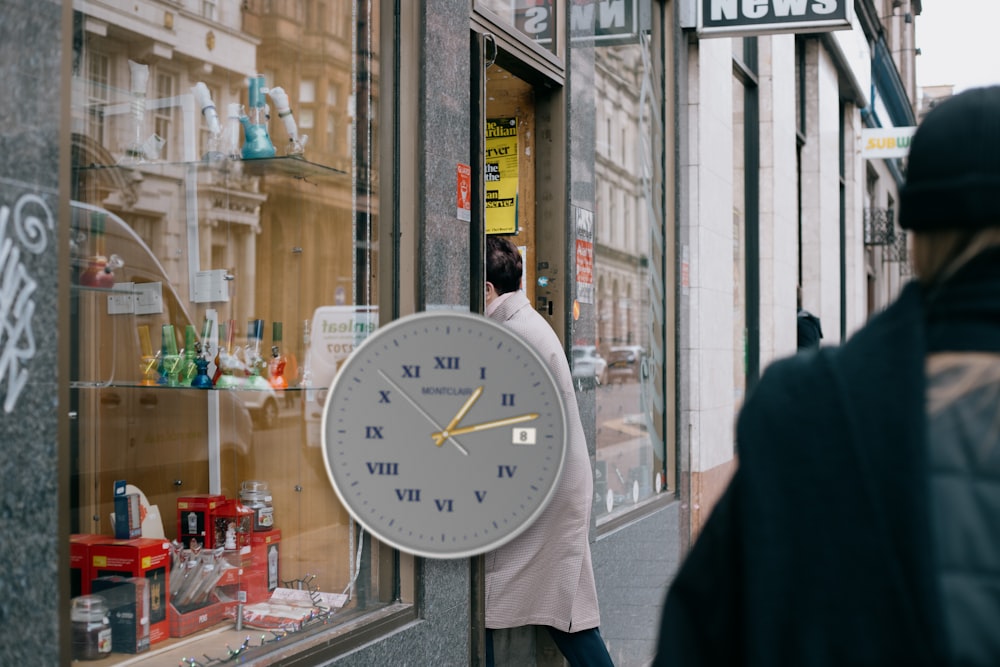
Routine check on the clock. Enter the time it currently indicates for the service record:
1:12:52
